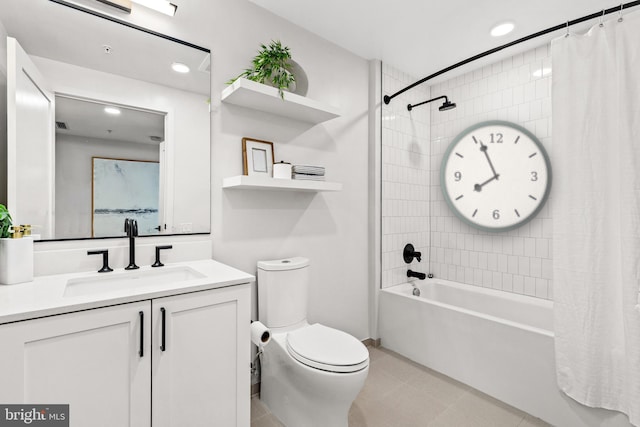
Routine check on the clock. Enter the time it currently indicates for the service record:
7:56
